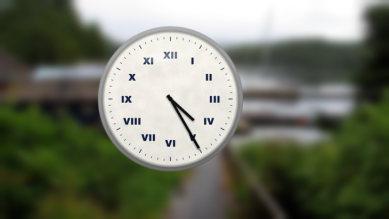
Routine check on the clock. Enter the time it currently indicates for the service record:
4:25
